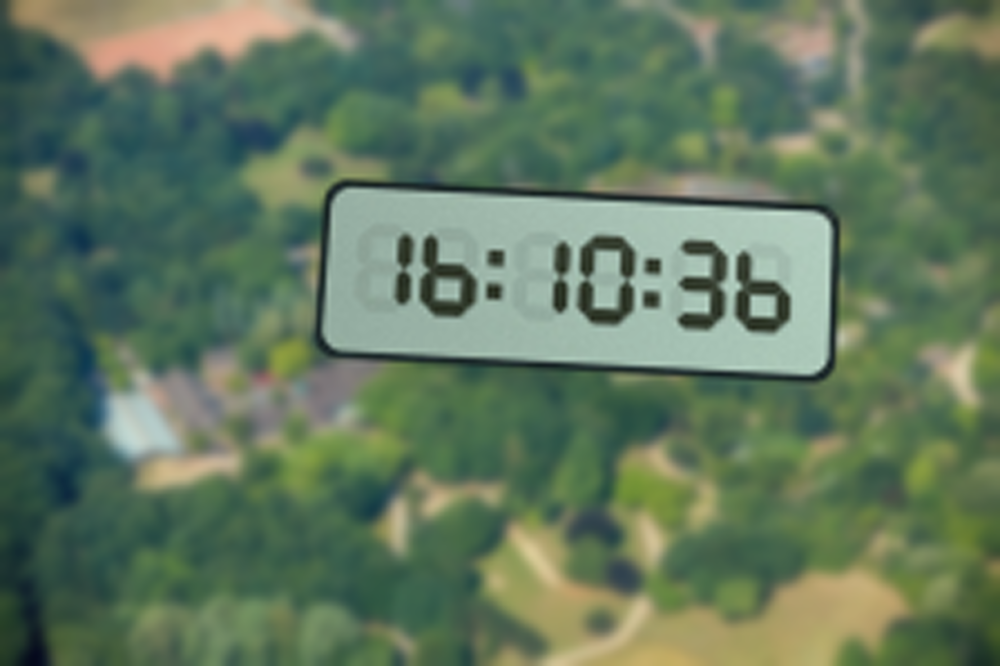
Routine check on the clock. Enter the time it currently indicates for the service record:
16:10:36
